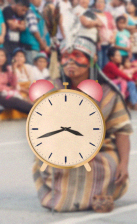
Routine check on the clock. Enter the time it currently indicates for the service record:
3:42
